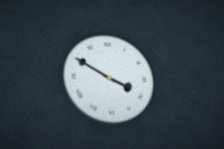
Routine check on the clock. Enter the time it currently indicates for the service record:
3:50
